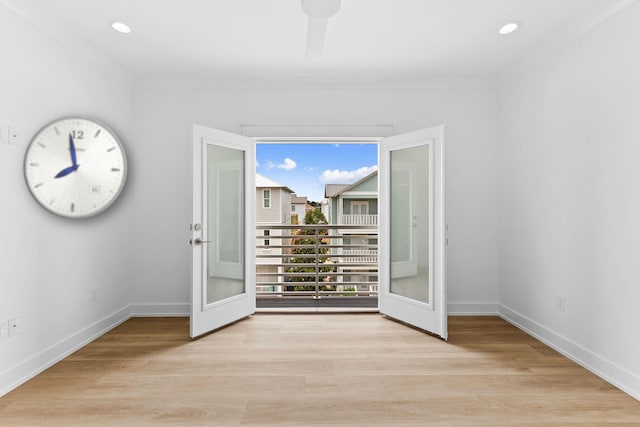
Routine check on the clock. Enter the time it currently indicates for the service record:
7:58
